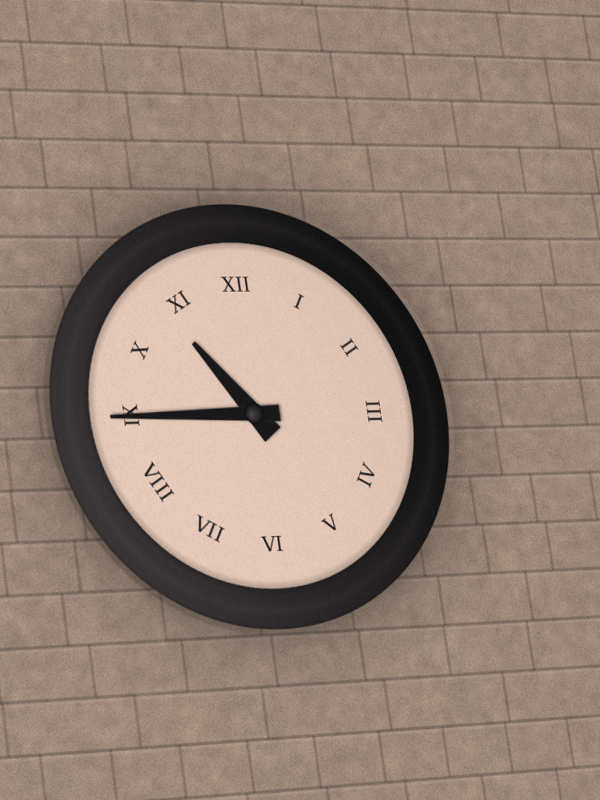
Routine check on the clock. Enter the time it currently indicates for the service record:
10:45
